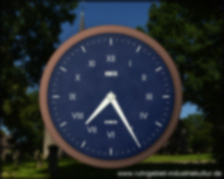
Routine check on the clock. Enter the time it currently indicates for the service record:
7:25
